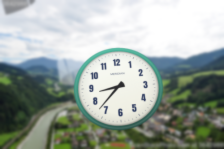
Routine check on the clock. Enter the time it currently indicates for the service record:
8:37
